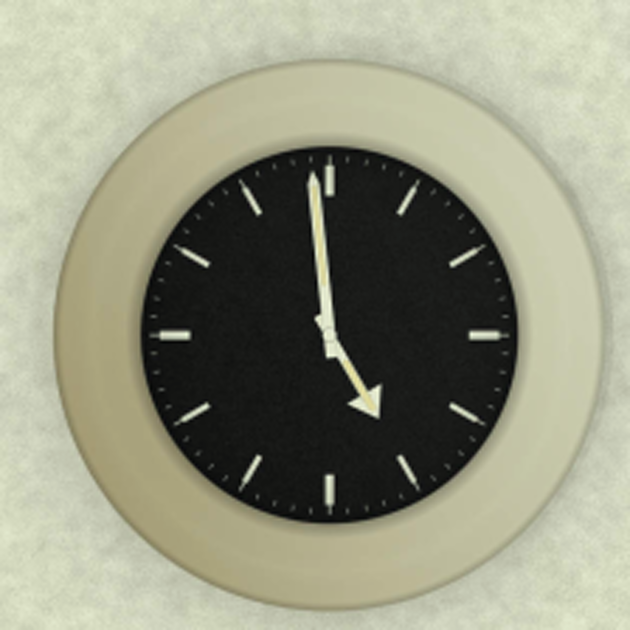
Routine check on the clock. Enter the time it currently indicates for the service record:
4:59
